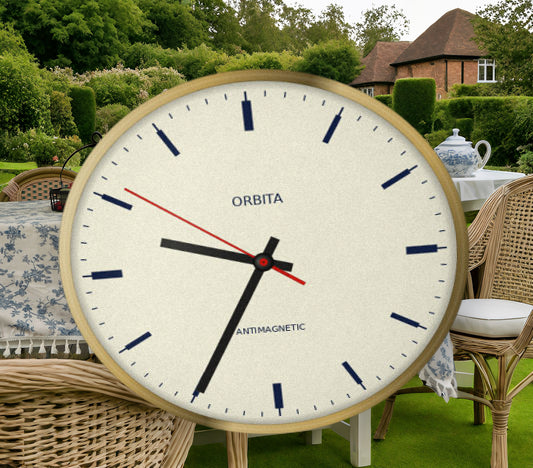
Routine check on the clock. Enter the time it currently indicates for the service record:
9:34:51
